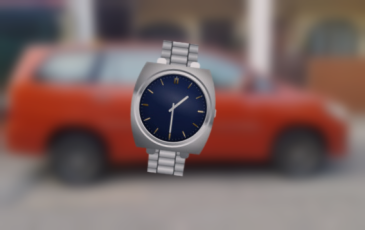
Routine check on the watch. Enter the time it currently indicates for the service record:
1:30
